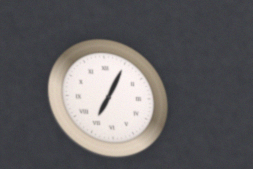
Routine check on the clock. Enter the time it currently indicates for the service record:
7:05
